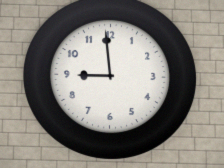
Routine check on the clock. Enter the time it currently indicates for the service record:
8:59
